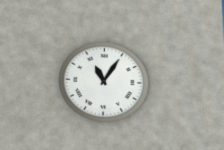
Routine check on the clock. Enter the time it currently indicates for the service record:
11:05
